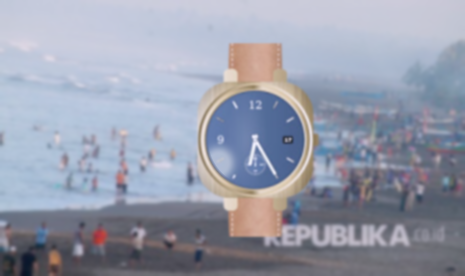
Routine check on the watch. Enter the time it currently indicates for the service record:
6:25
